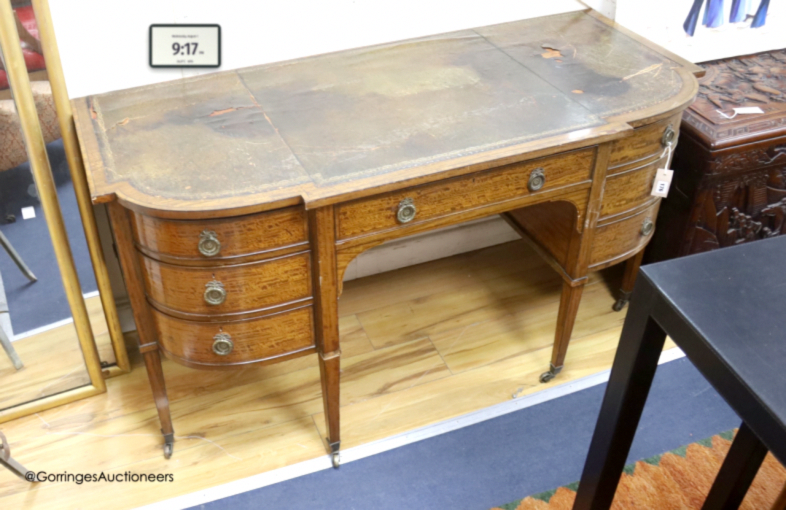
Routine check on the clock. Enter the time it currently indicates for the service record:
9:17
